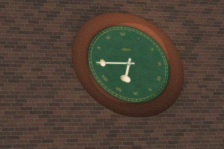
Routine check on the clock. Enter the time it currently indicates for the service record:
6:45
